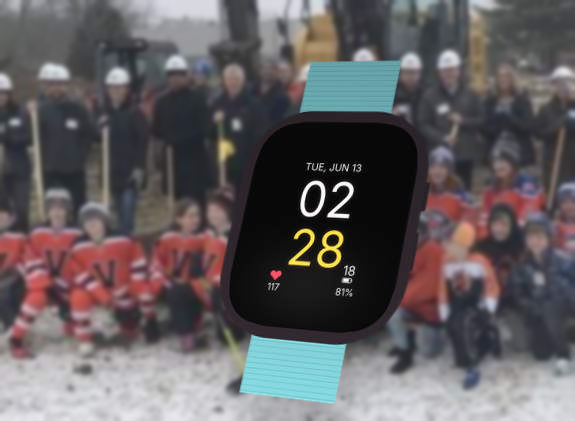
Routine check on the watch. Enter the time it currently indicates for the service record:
2:28:18
